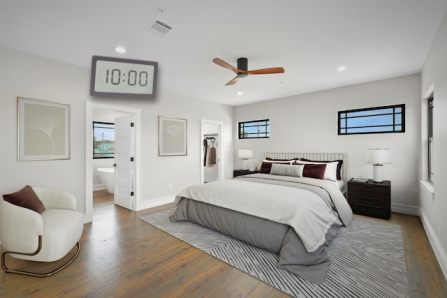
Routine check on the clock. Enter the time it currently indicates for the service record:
10:00
